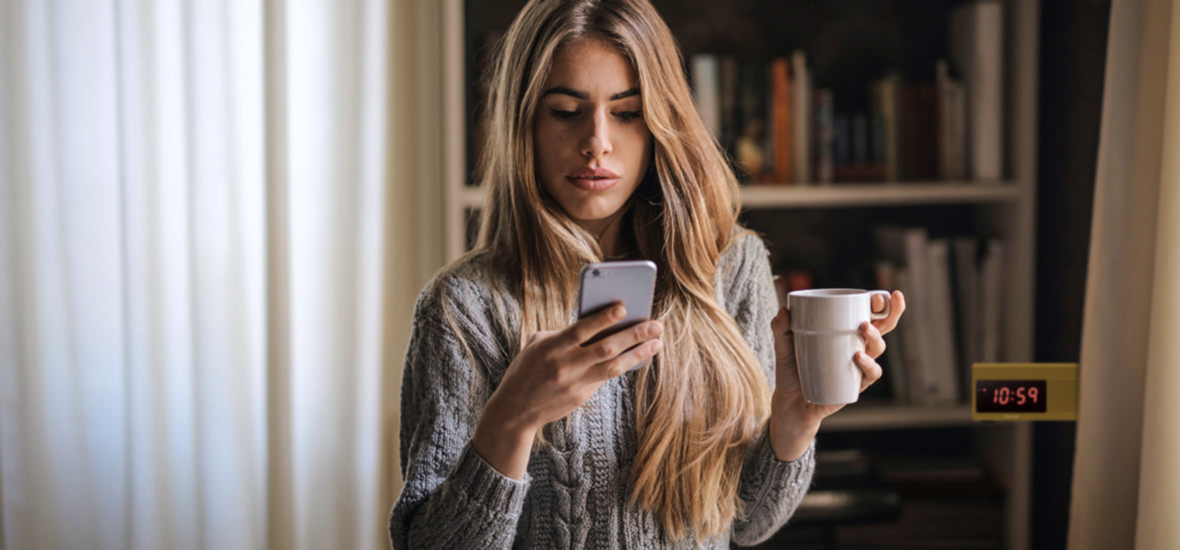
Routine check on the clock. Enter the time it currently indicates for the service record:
10:59
